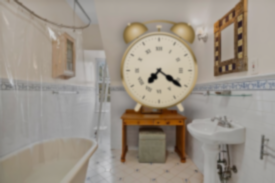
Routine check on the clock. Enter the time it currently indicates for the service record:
7:21
